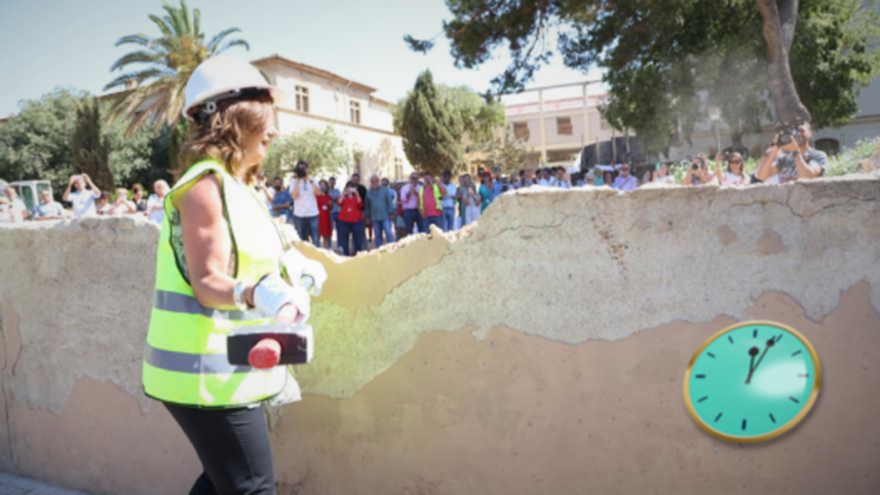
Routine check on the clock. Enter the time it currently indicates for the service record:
12:04
